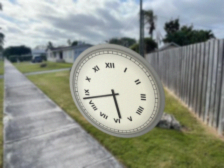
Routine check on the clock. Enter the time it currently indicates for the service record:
5:43
